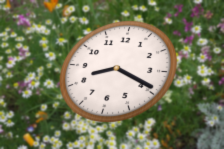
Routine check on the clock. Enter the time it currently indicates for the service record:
8:19
